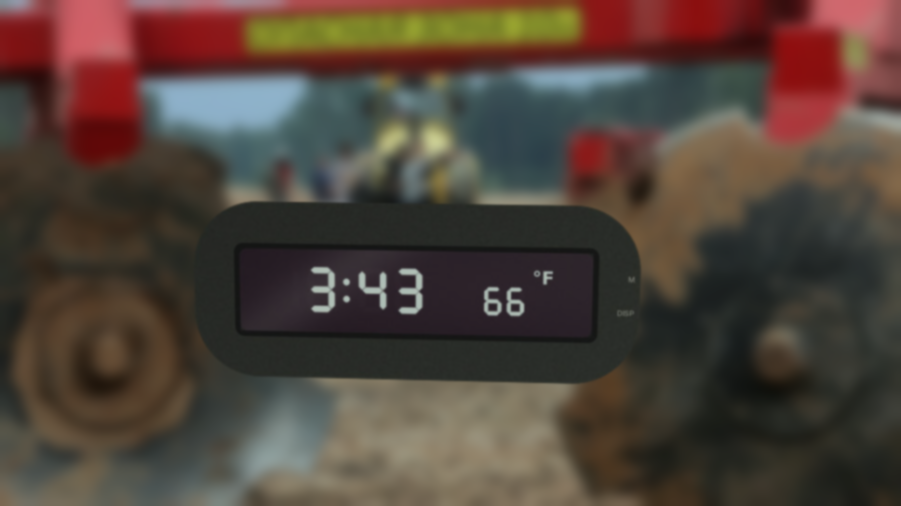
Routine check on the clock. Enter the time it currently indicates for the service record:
3:43
